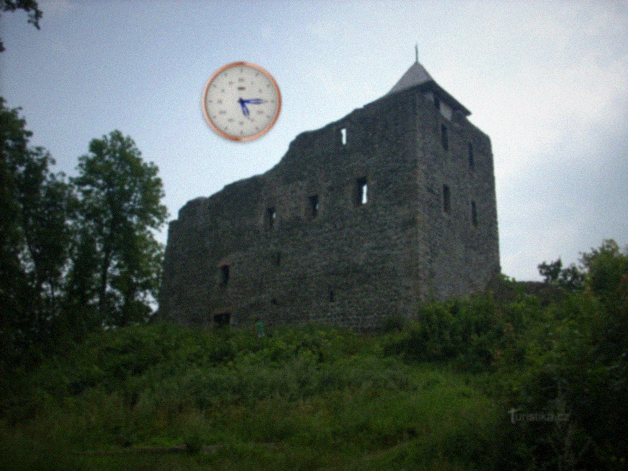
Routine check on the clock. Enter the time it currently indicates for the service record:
5:15
